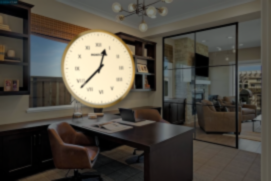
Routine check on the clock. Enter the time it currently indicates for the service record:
12:38
